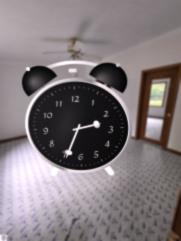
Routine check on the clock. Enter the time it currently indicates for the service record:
2:34
